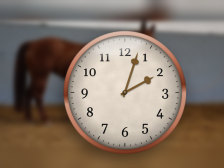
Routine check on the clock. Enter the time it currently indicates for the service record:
2:03
